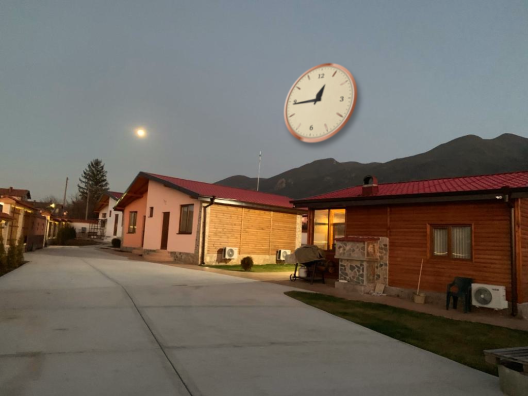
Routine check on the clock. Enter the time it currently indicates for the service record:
12:44
